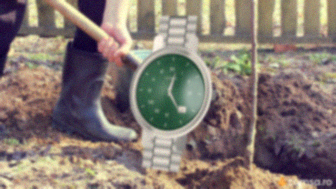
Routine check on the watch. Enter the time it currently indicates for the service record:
12:24
